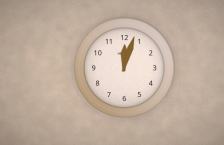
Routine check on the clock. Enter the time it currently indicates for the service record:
12:03
